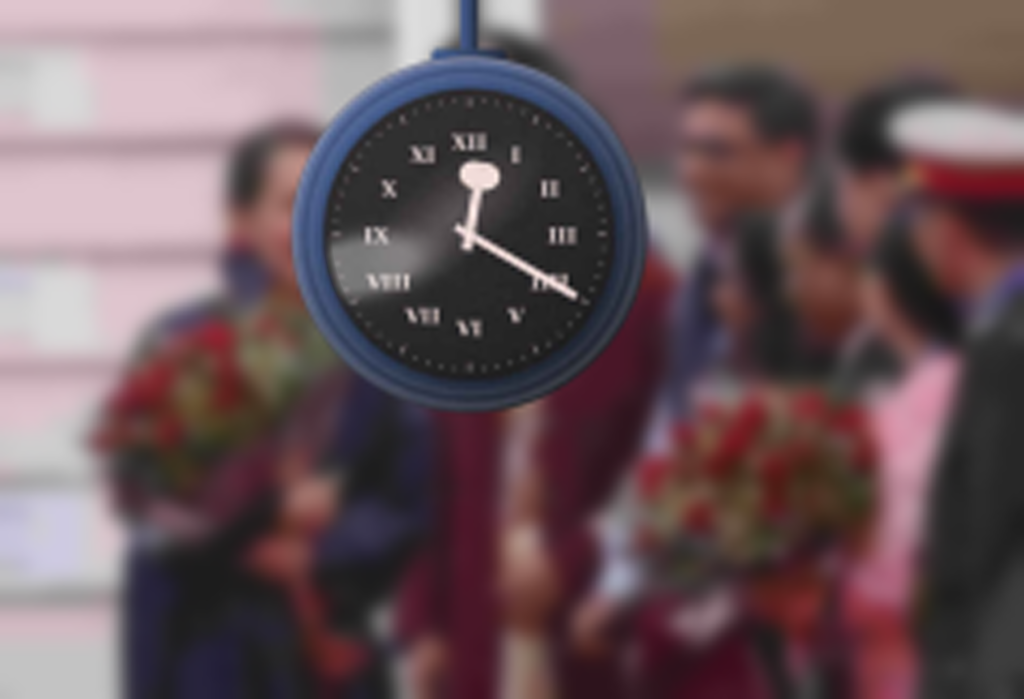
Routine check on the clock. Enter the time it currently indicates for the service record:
12:20
